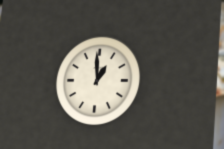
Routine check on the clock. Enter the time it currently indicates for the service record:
12:59
